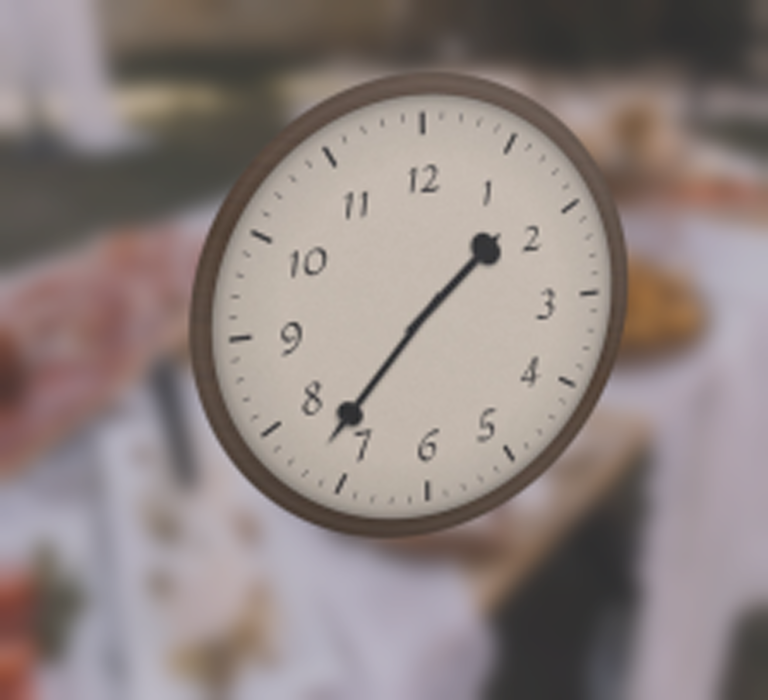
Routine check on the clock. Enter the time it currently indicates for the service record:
1:37
